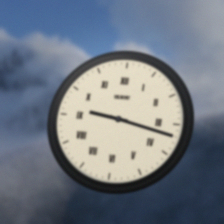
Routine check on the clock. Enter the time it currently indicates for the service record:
9:17
